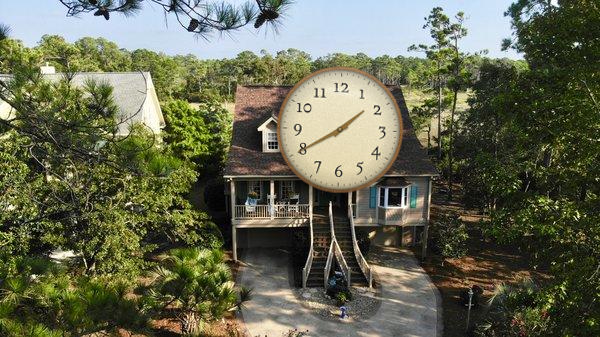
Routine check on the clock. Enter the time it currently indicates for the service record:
1:40
